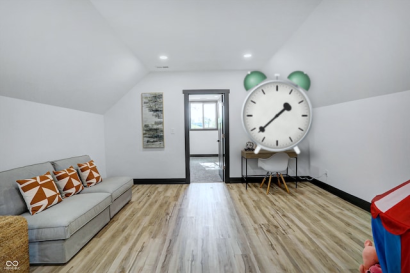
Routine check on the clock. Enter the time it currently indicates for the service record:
1:38
